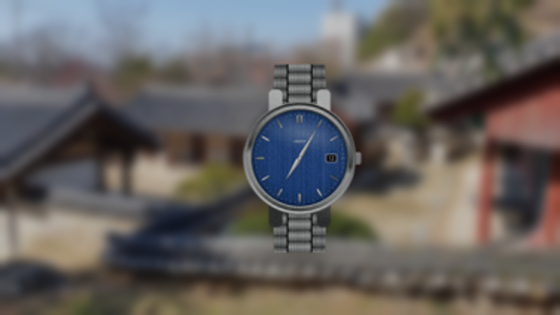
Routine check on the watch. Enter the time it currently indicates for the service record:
7:05
